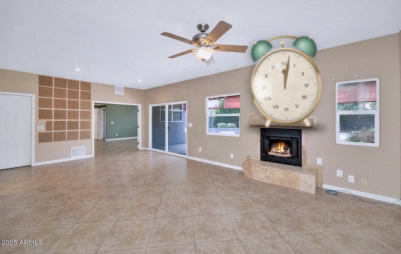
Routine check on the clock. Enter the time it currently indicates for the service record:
12:02
